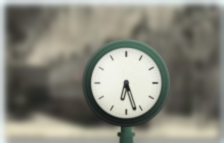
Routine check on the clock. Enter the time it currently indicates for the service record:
6:27
